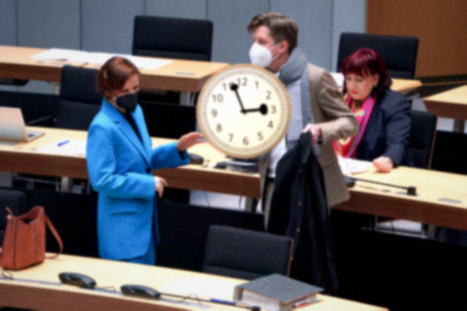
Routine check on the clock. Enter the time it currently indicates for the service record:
2:57
